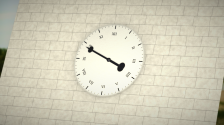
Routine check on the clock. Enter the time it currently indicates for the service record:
3:49
